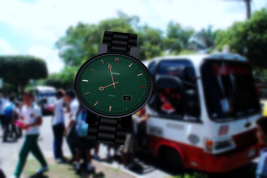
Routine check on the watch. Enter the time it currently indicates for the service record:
7:57
